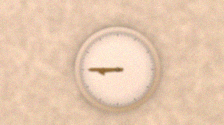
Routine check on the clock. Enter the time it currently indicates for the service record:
8:45
